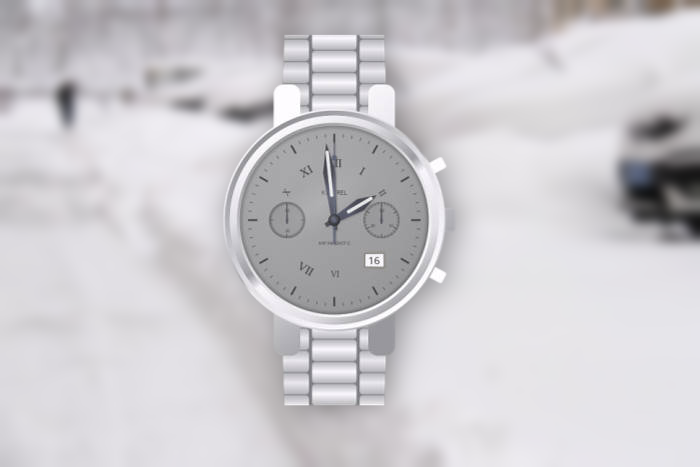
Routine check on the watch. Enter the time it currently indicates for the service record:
1:59
